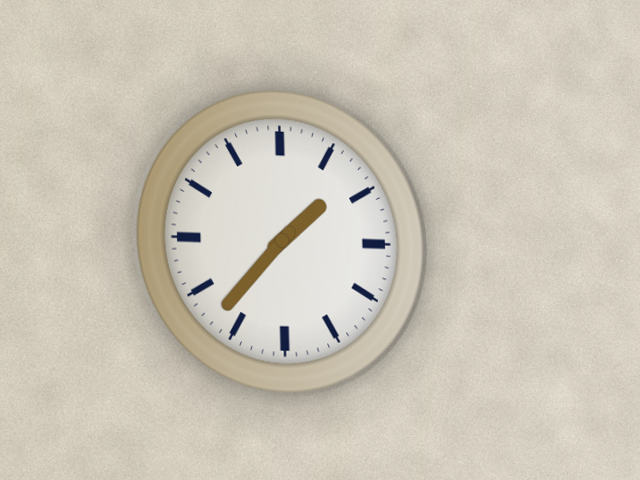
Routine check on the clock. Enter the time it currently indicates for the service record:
1:37
